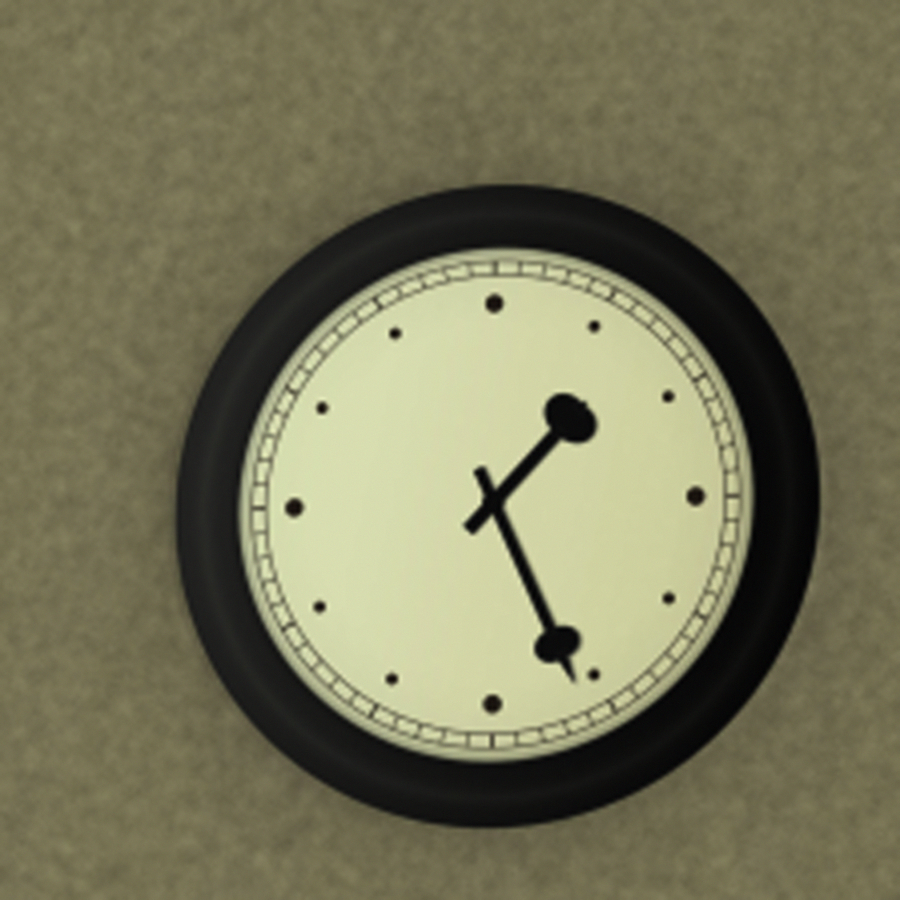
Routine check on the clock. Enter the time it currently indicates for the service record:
1:26
